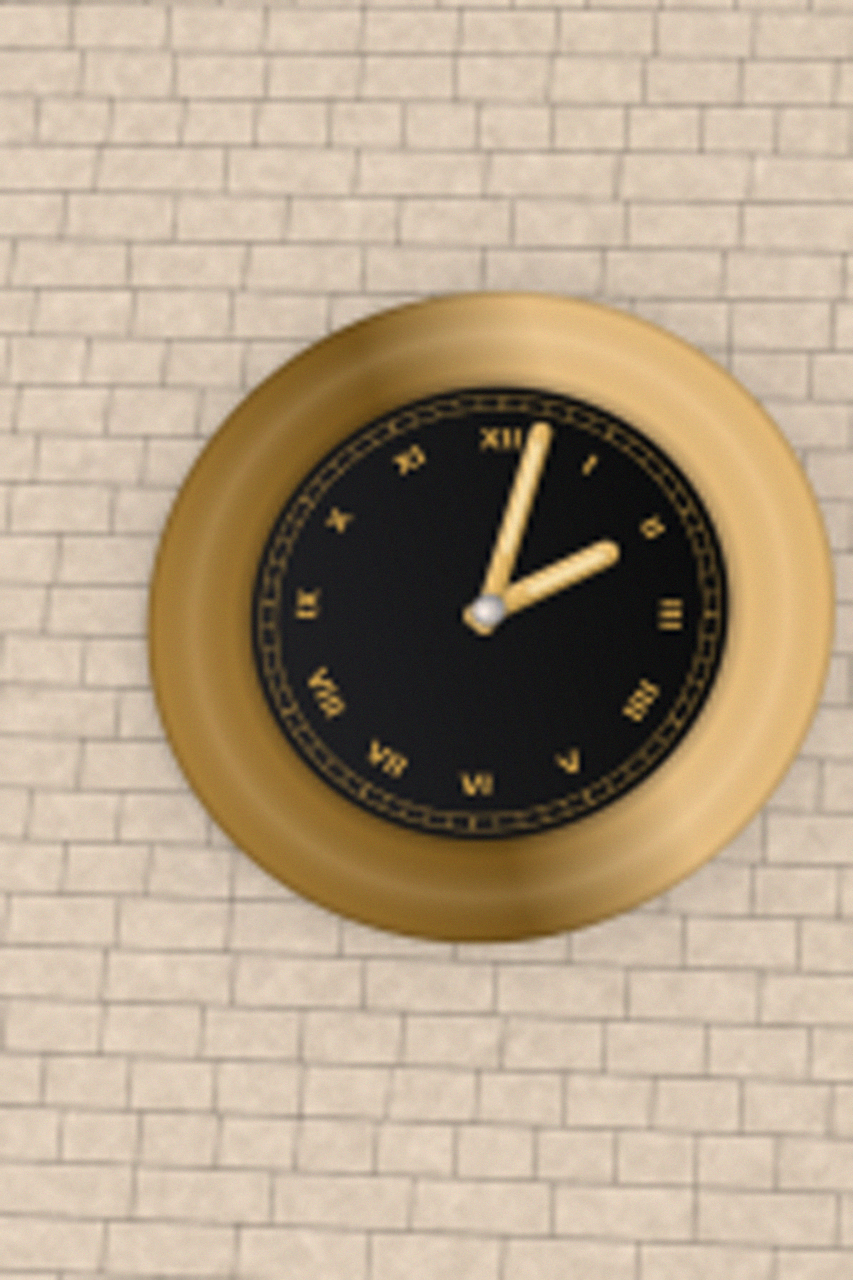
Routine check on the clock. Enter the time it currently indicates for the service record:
2:02
